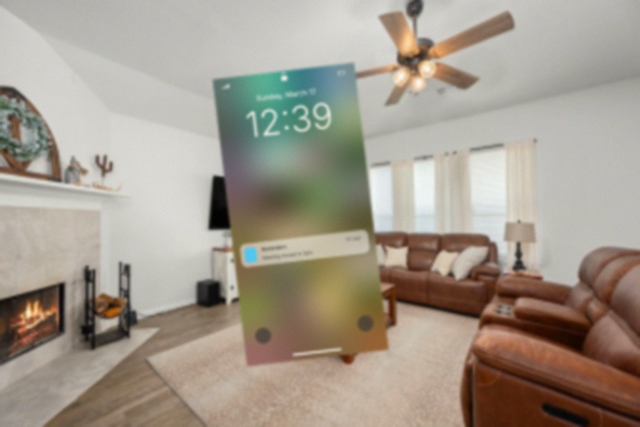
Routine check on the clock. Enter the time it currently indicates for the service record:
12:39
